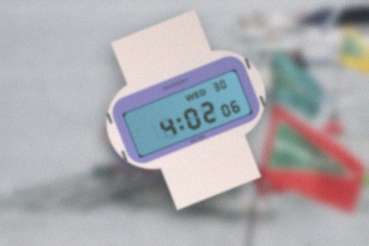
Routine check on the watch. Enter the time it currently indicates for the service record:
4:02:06
